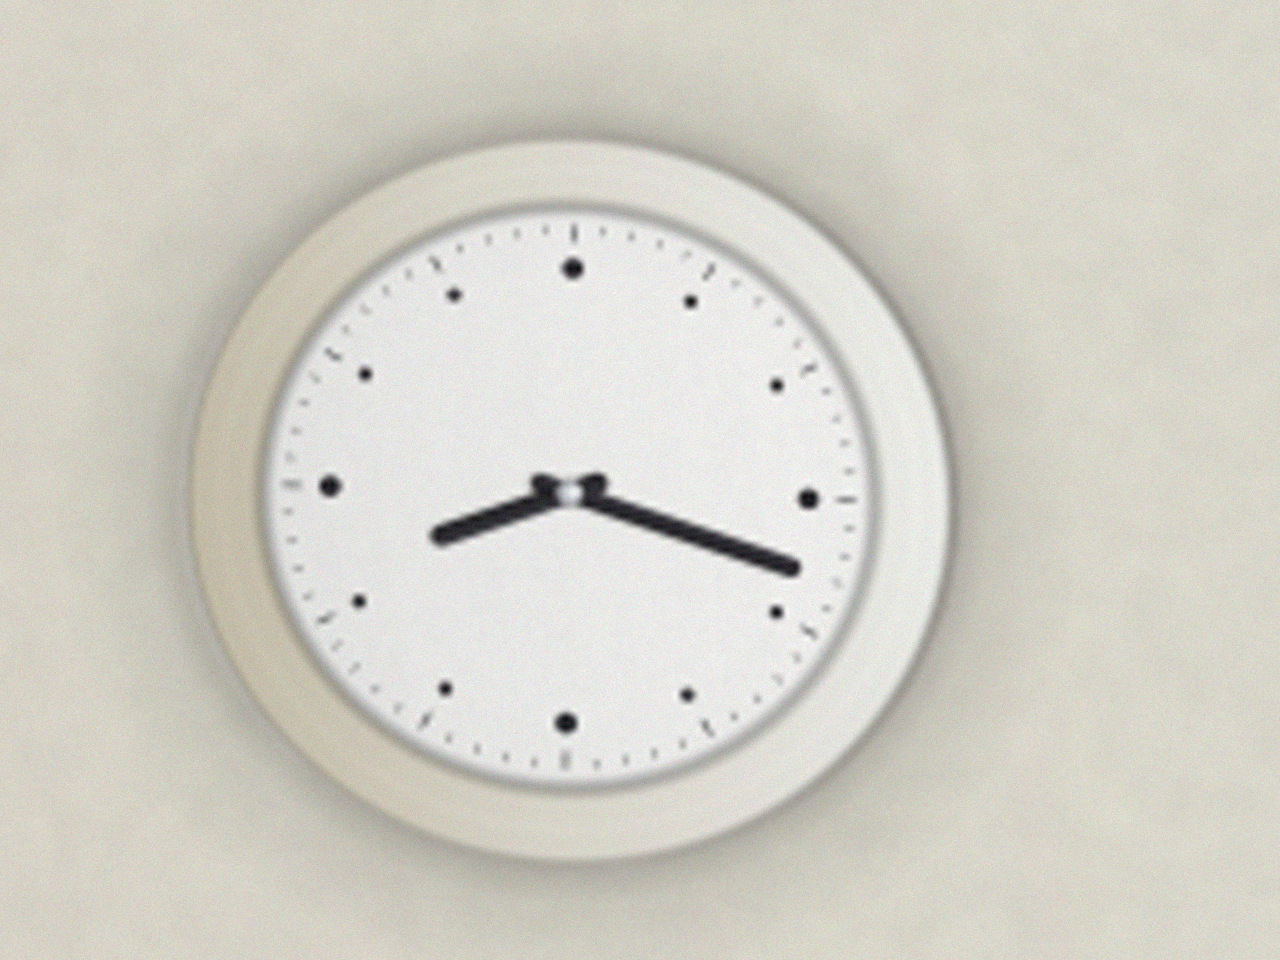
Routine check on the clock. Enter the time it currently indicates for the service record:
8:18
